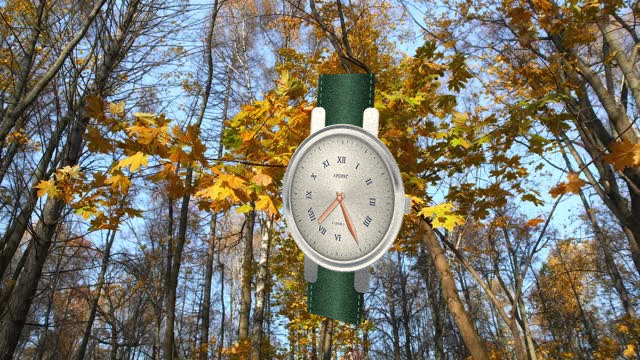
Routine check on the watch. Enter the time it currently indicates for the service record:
7:25
